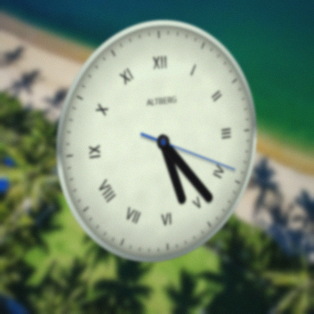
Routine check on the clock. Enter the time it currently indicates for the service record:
5:23:19
